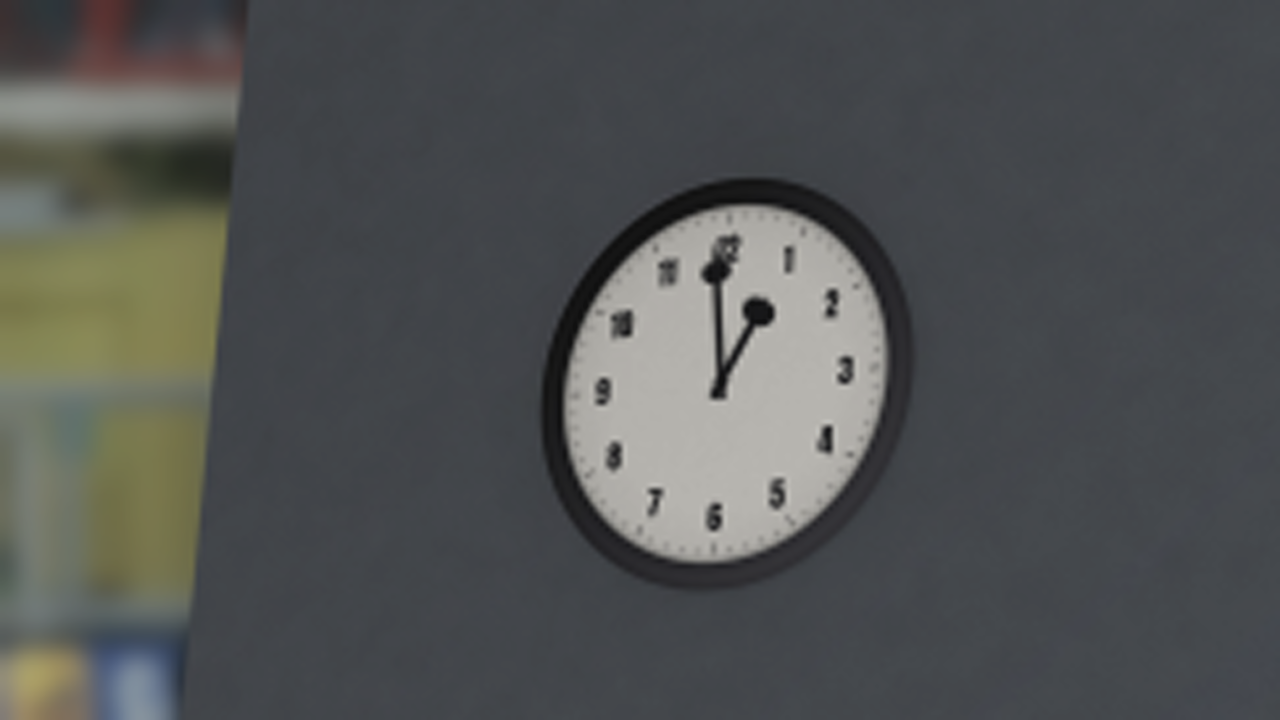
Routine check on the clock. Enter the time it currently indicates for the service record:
12:59
